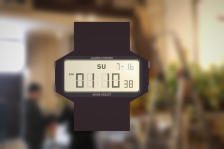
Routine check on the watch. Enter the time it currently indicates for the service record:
1:10:38
